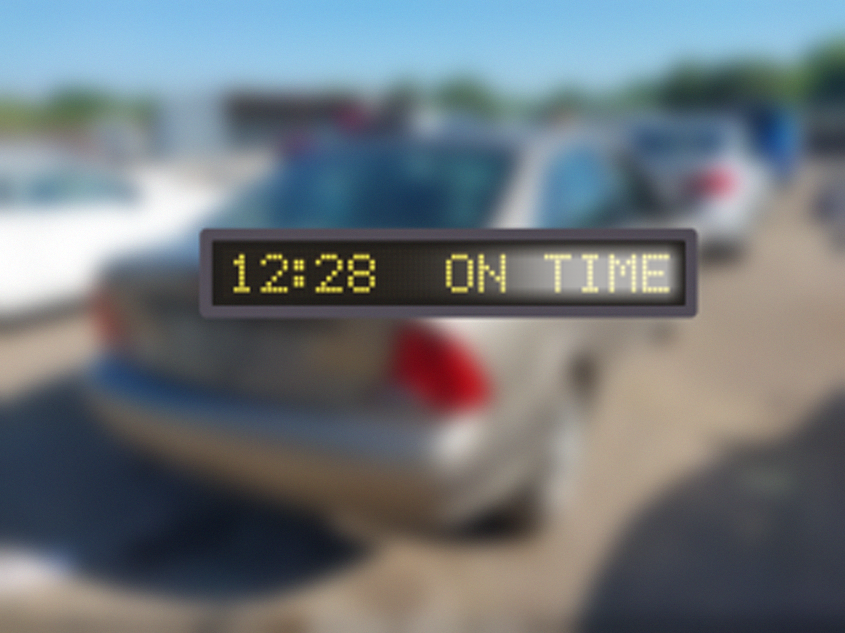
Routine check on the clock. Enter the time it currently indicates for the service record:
12:28
